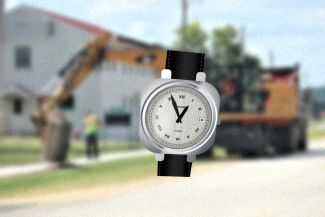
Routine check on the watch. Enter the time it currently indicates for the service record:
12:56
